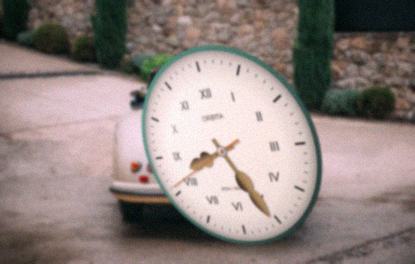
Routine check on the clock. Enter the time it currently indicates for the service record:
8:25:41
